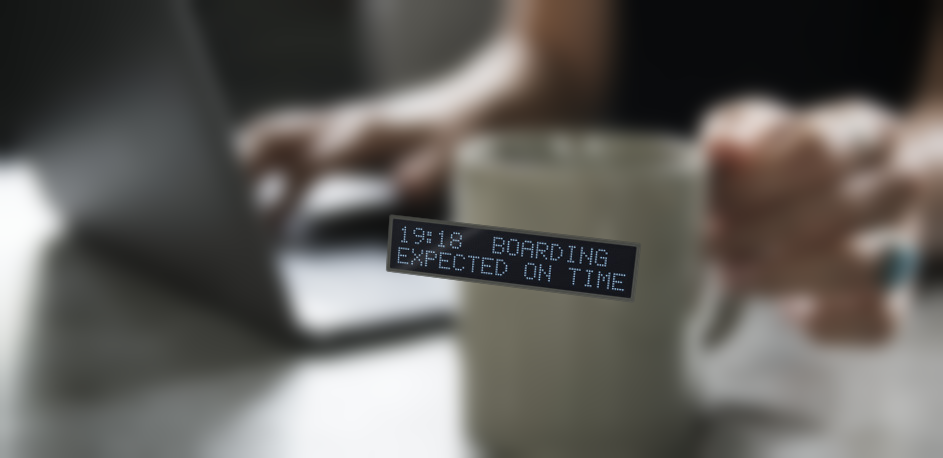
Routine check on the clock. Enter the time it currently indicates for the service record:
19:18
